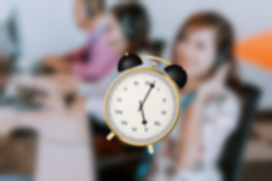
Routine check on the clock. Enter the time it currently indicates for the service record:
5:02
